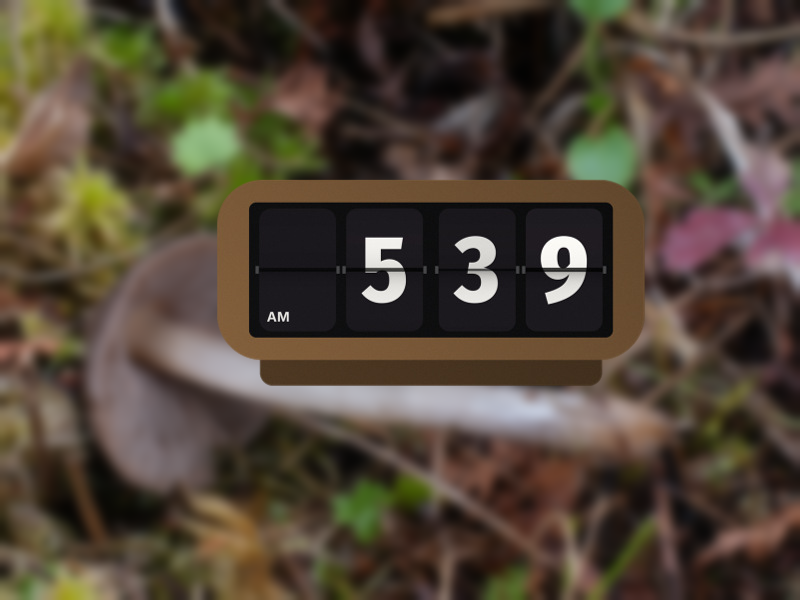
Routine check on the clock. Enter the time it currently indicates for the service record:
5:39
